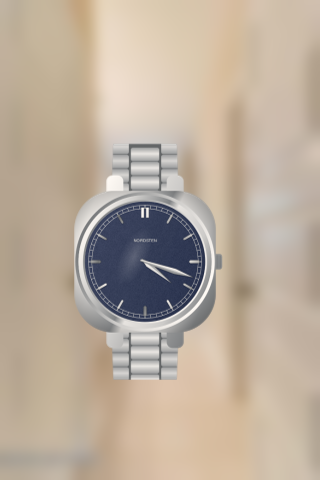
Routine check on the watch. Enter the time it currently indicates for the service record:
4:18
